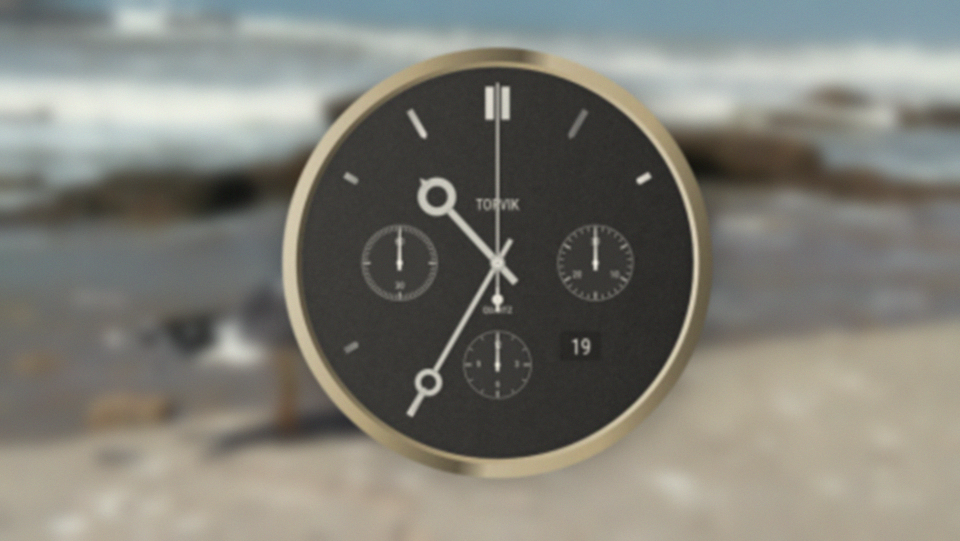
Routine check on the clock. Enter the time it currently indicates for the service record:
10:35
